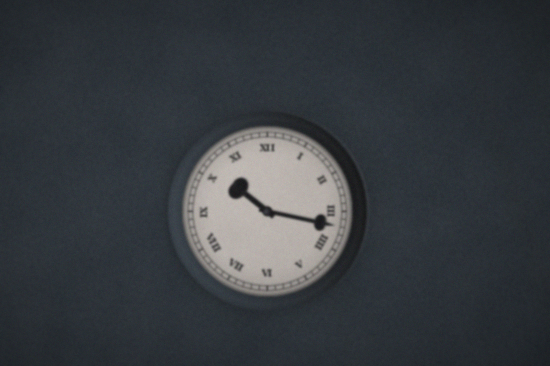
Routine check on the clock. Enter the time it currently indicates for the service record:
10:17
